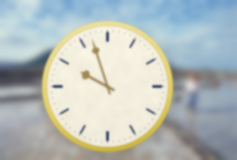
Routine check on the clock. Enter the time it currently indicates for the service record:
9:57
